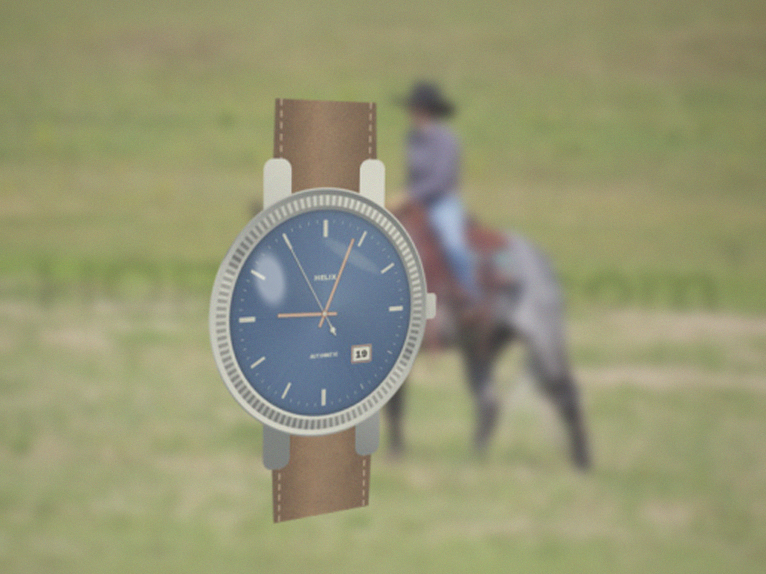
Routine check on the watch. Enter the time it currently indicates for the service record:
9:03:55
